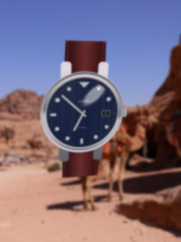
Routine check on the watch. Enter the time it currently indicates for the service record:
6:52
